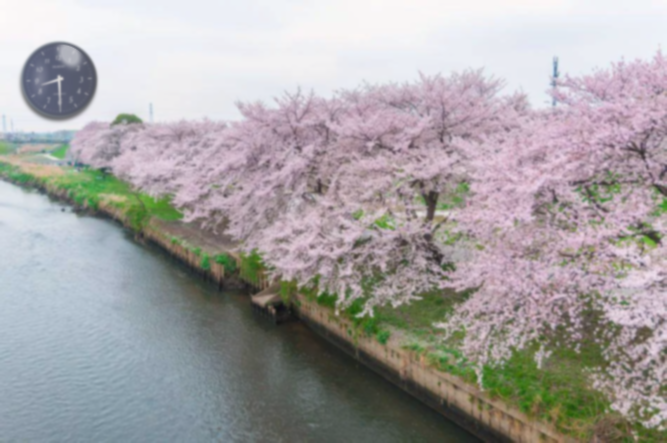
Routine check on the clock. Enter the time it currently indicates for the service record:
8:30
